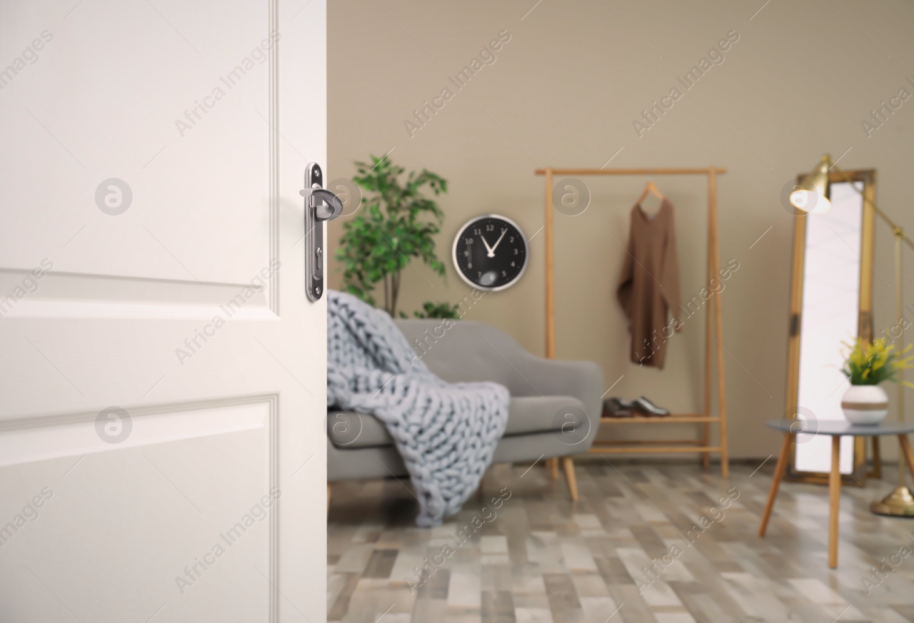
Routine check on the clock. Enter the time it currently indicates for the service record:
11:06
